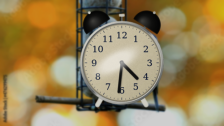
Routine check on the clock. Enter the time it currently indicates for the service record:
4:31
